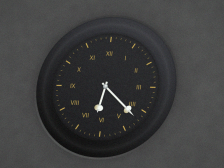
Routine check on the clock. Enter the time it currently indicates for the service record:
6:22
